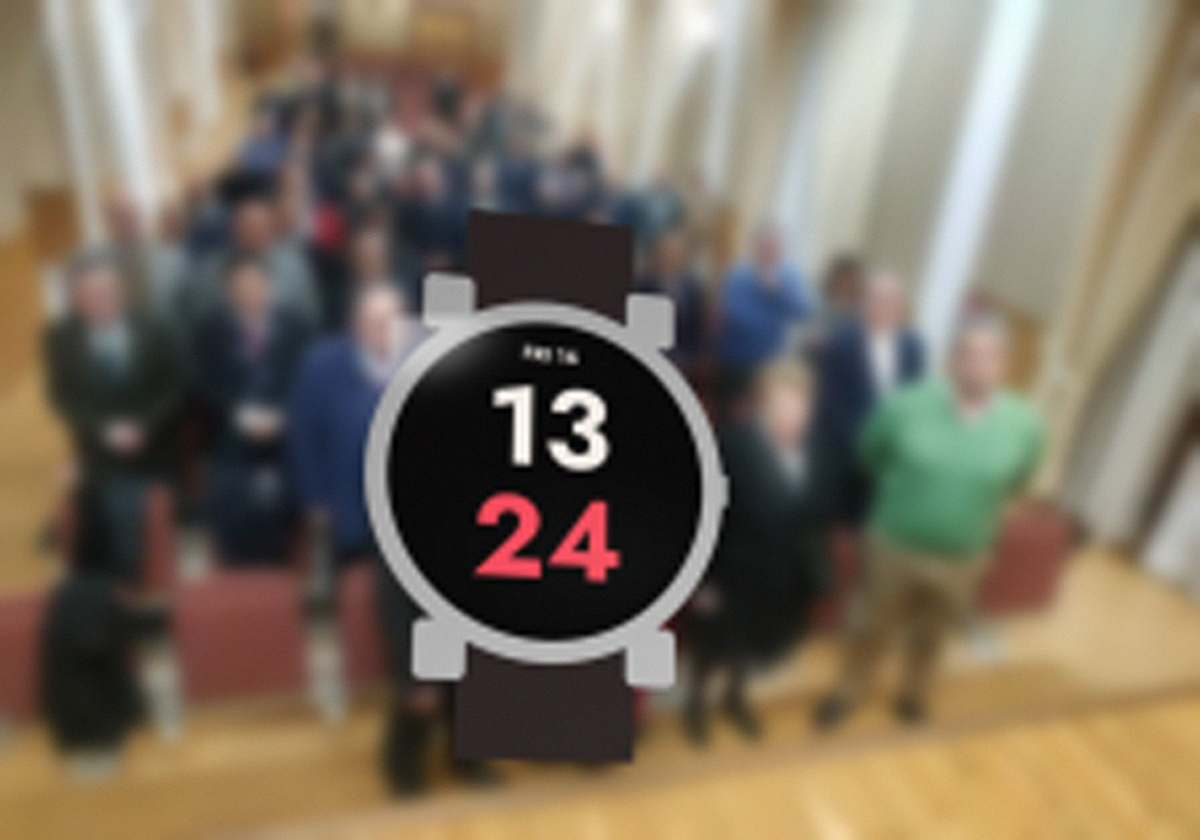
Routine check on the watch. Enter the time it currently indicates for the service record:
13:24
